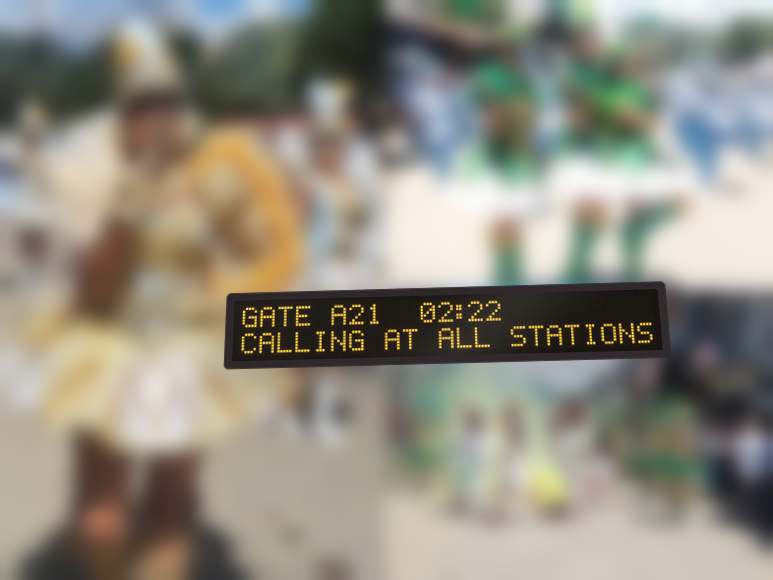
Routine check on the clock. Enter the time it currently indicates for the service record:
2:22
